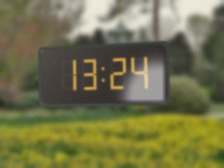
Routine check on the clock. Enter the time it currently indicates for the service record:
13:24
